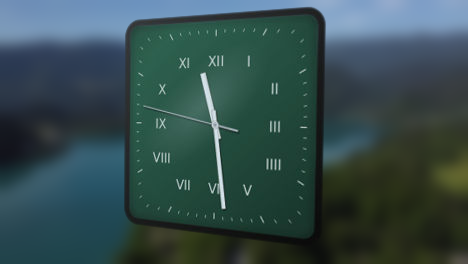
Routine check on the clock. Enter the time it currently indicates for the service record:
11:28:47
